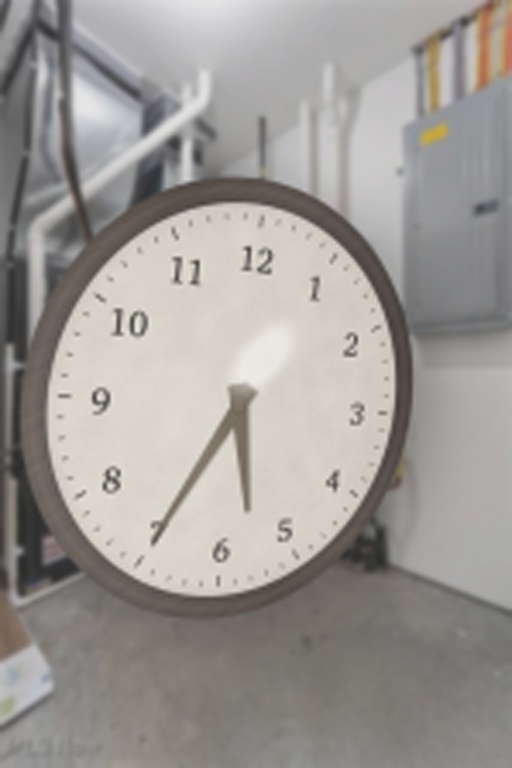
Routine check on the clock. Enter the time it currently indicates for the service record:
5:35
